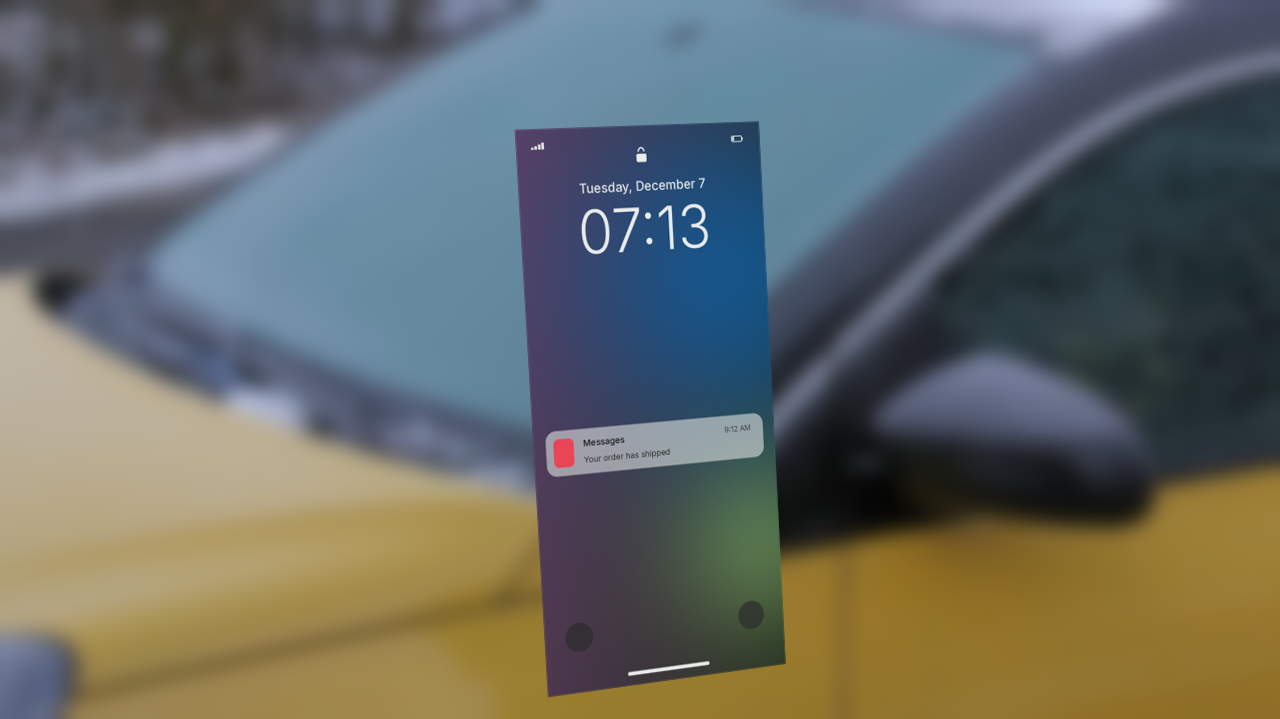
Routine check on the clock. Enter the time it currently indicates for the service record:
7:13
